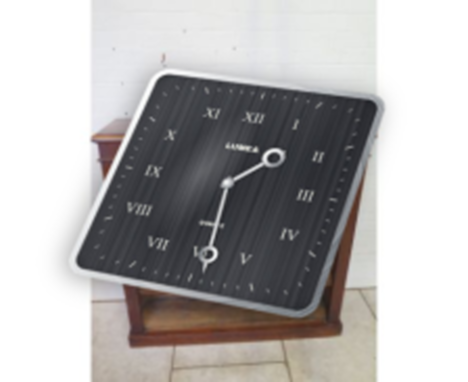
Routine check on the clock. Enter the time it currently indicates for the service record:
1:29
